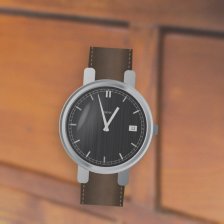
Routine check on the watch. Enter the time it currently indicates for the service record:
12:57
